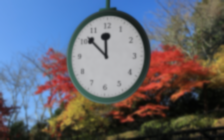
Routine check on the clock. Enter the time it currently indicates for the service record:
11:52
